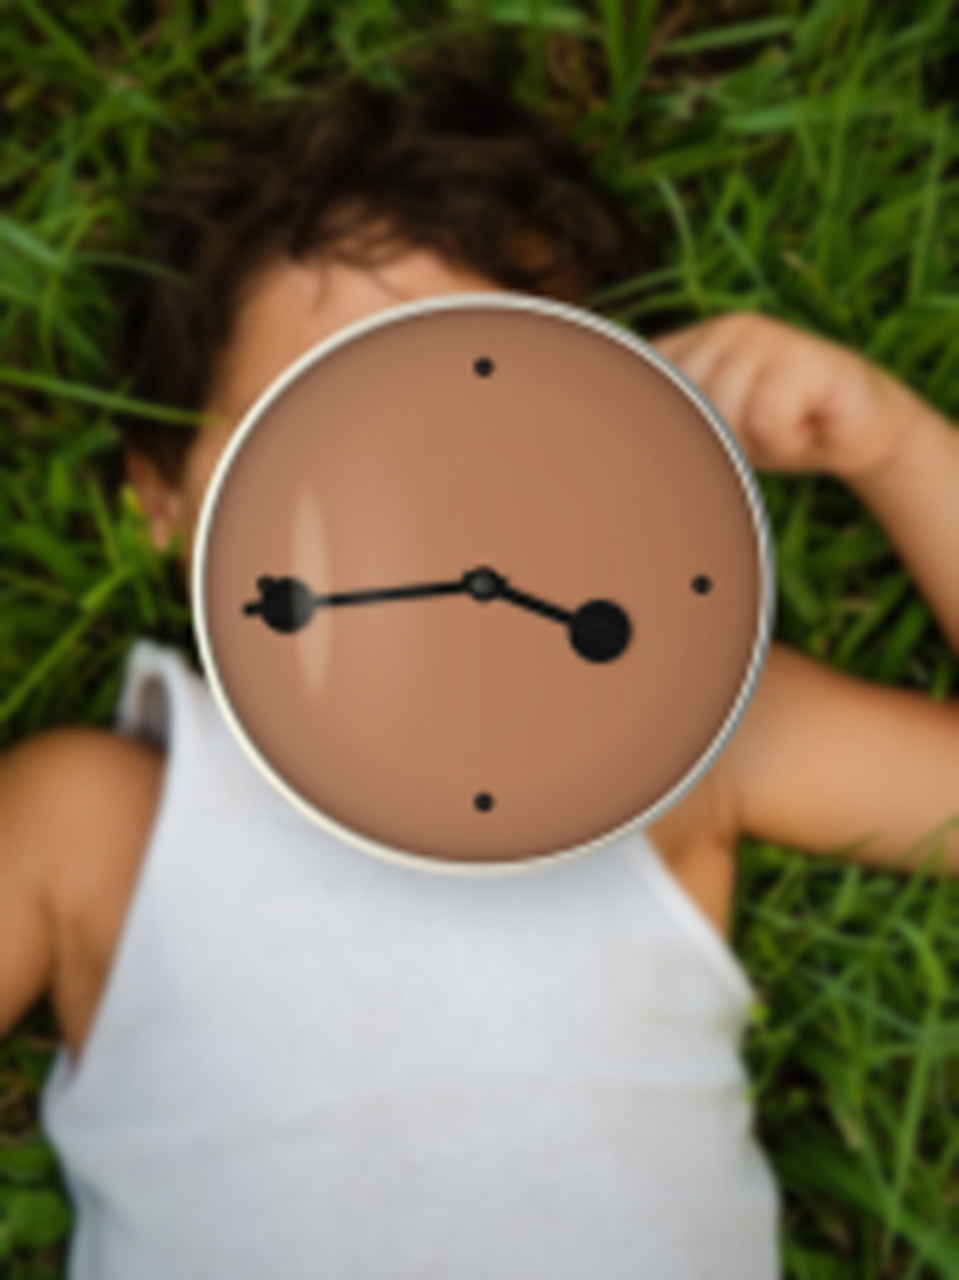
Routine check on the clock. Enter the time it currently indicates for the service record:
3:44
